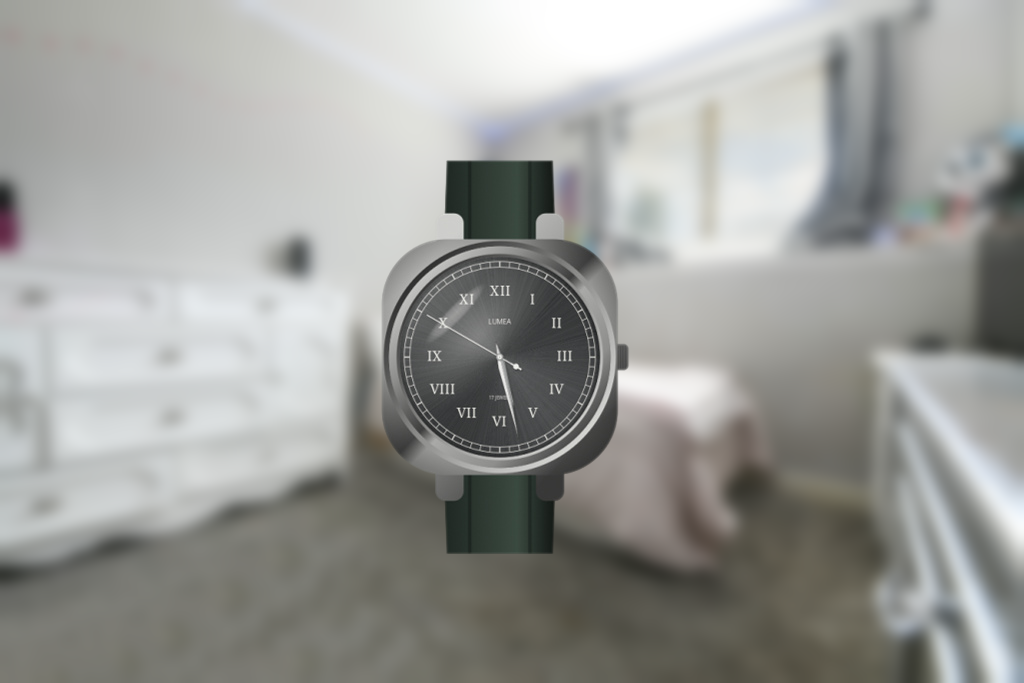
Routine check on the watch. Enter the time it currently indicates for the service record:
5:27:50
